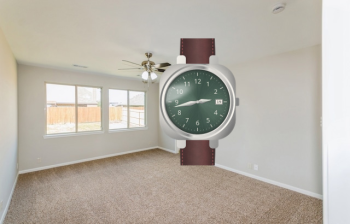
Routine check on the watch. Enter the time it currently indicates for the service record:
2:43
